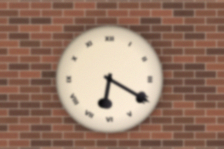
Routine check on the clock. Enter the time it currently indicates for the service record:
6:20
